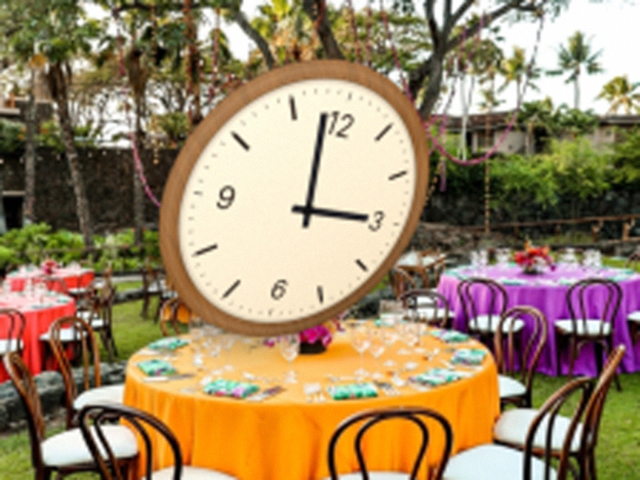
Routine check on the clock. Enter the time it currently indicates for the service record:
2:58
